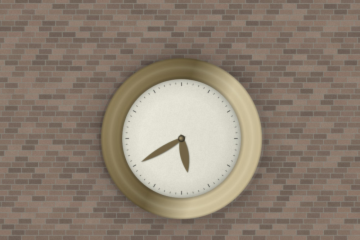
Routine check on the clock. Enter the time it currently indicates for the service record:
5:40
